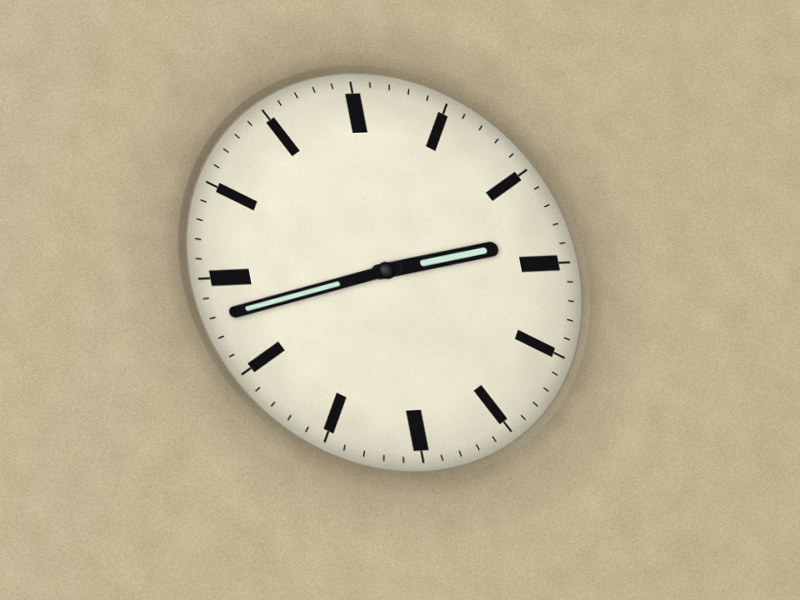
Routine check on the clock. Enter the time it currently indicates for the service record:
2:43
